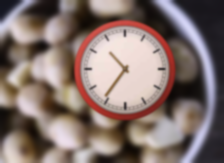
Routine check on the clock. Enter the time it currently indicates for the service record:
10:36
